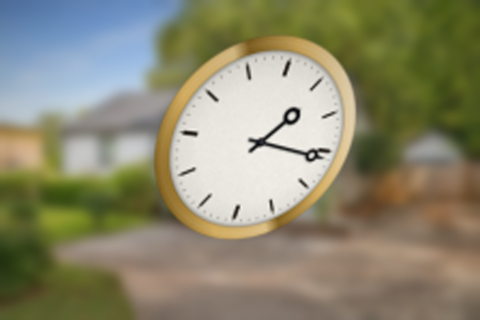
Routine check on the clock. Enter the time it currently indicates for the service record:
1:16
